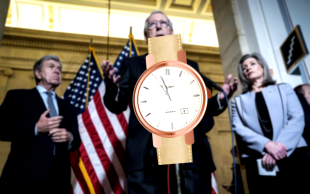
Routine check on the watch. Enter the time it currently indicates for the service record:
10:57
